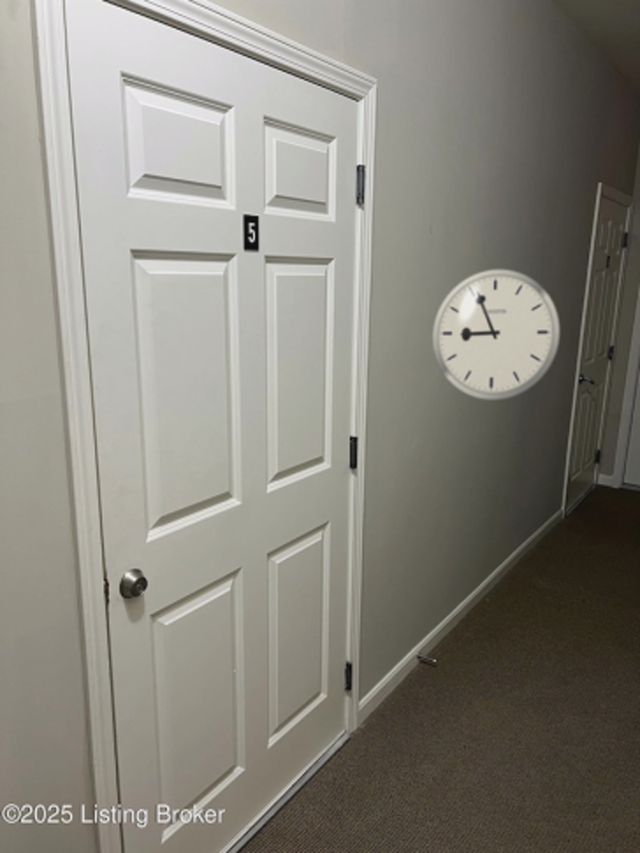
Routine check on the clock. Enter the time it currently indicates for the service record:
8:56
